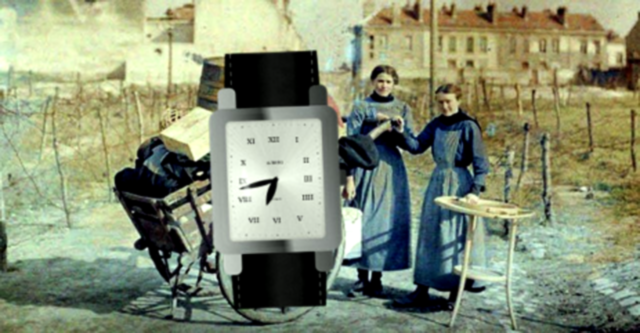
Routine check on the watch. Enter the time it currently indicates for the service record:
6:43
